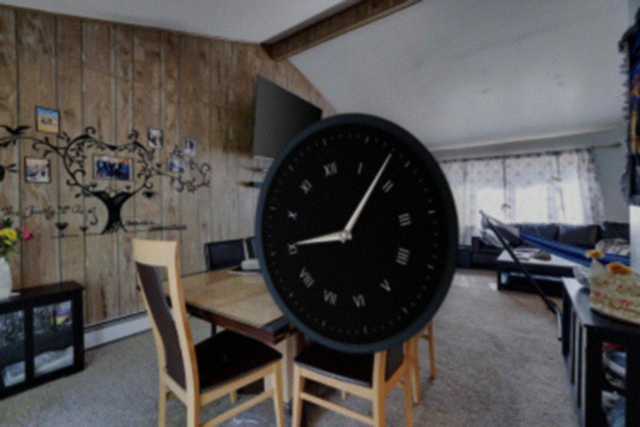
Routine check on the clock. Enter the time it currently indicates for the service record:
9:08
